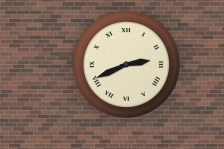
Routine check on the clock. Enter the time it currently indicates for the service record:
2:41
